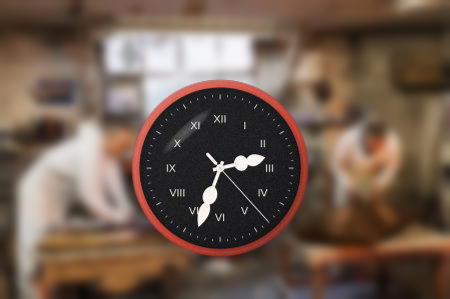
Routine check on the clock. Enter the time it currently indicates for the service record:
2:33:23
